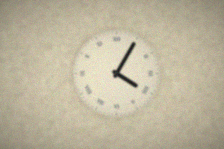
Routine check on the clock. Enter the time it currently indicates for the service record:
4:05
